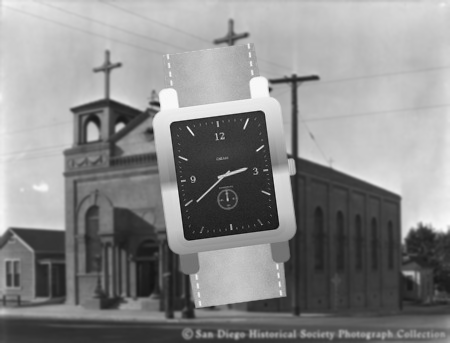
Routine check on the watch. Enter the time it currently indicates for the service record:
2:39
